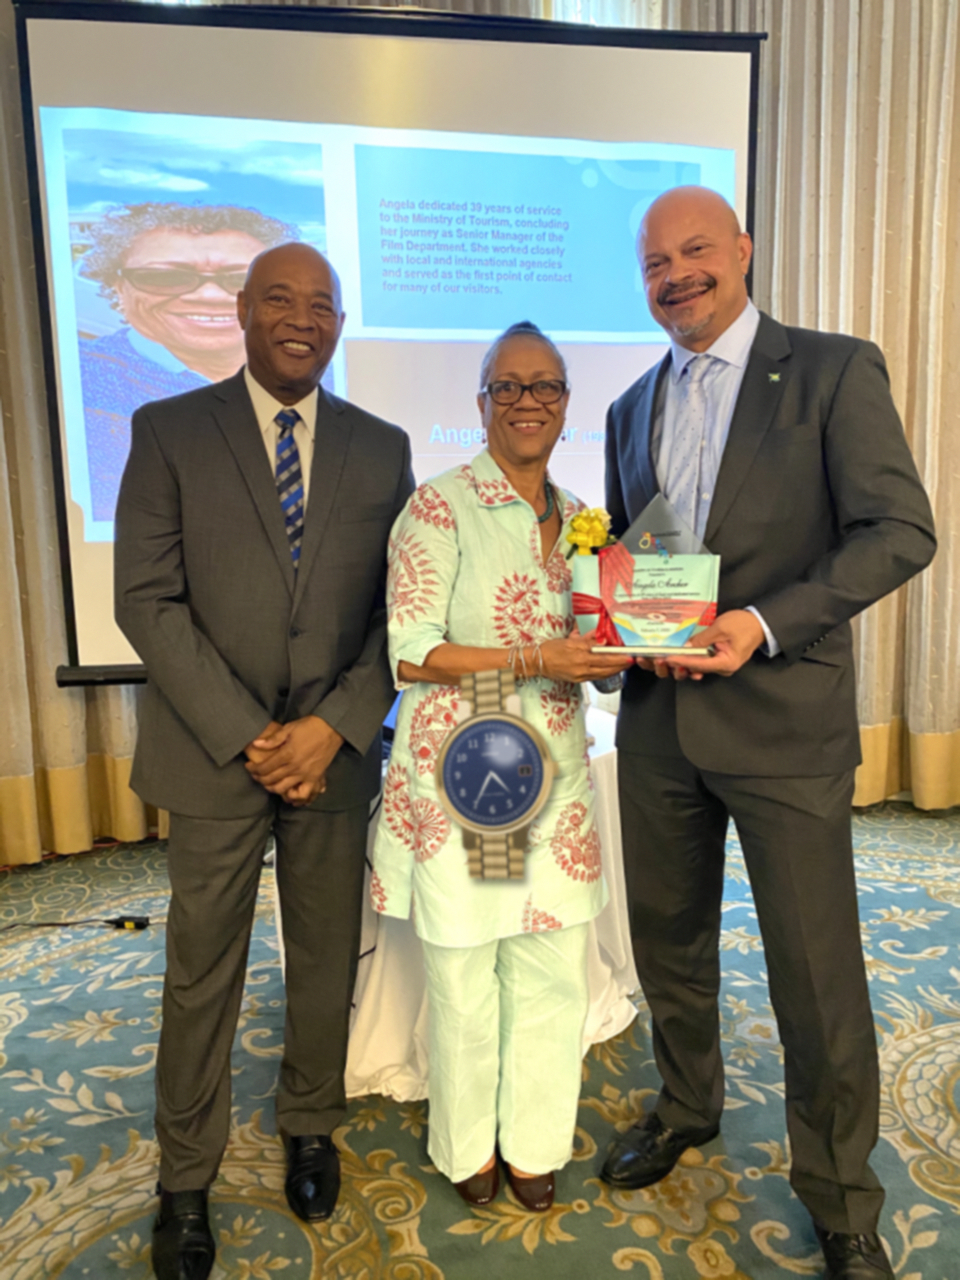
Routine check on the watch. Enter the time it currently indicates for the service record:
4:35
